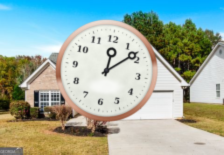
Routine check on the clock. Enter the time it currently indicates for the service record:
12:08
